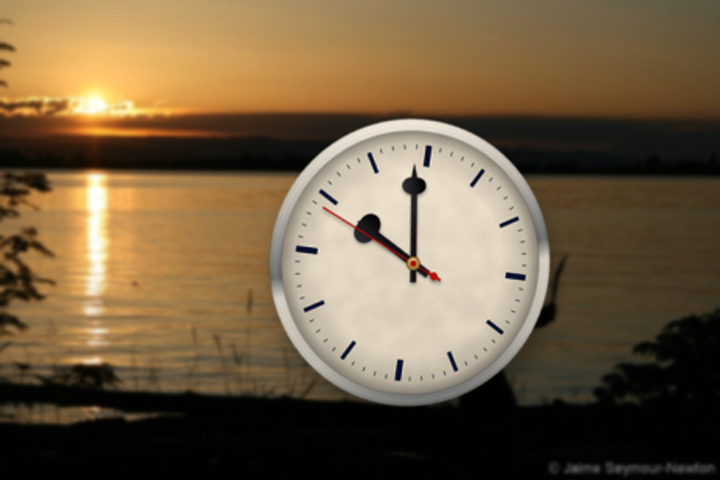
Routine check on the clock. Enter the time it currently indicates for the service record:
9:58:49
